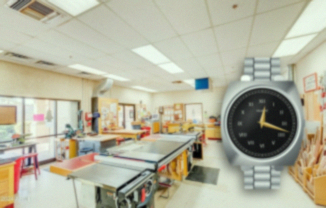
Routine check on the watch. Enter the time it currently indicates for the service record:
12:18
